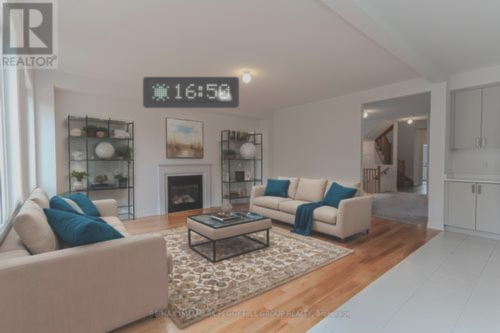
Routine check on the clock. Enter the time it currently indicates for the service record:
16:50
